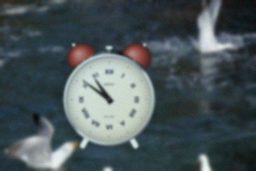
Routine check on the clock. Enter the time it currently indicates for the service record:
10:51
